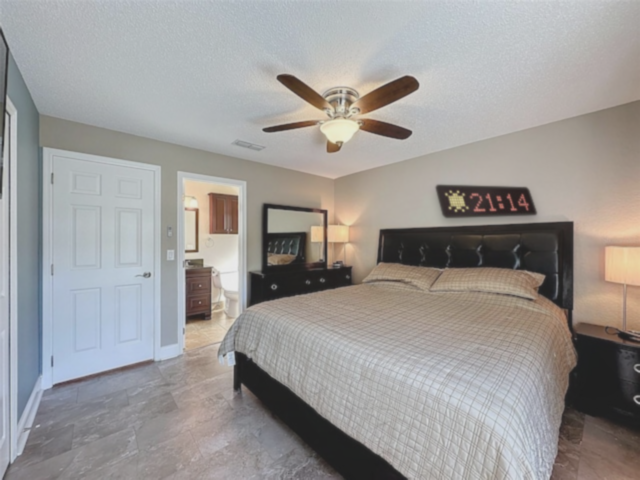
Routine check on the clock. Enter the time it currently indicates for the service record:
21:14
